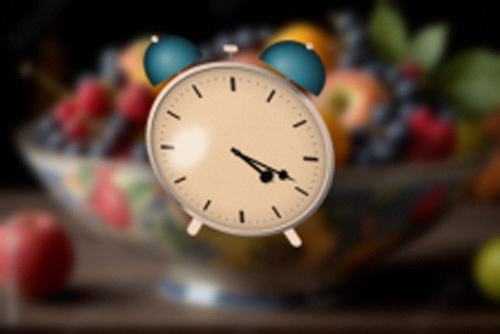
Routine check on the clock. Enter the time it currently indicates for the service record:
4:19
